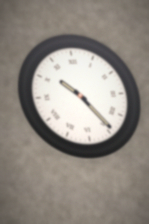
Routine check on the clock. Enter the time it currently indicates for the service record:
10:24
